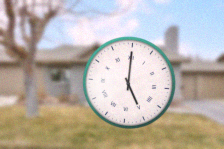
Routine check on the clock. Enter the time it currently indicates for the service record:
5:00
